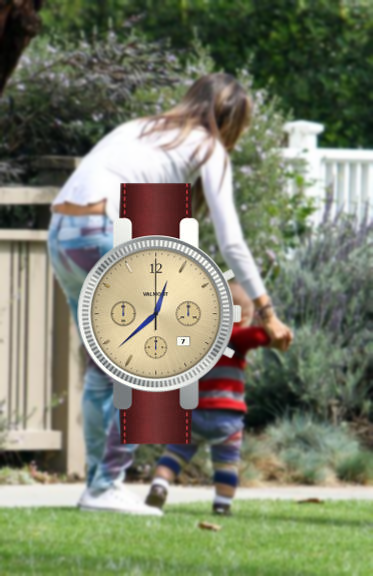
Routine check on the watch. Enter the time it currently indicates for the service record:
12:38
